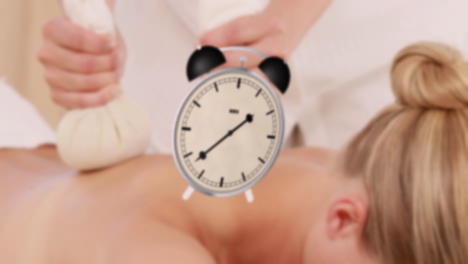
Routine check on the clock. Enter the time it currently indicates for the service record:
1:38
